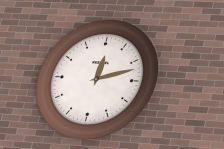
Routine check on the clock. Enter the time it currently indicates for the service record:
12:12
